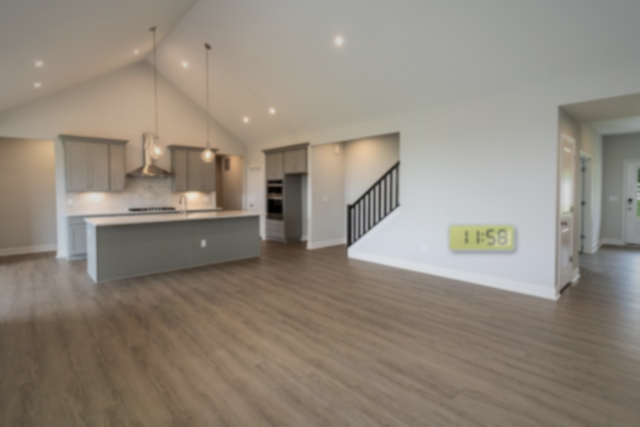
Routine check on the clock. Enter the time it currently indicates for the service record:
11:58
